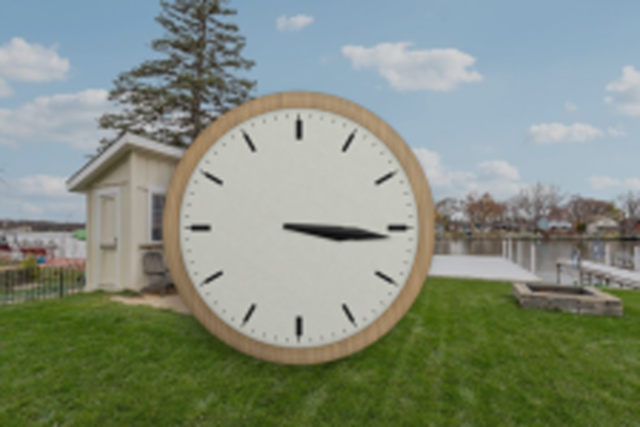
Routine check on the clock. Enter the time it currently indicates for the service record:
3:16
